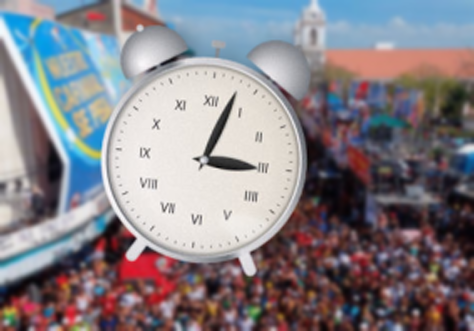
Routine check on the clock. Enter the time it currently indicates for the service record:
3:03
